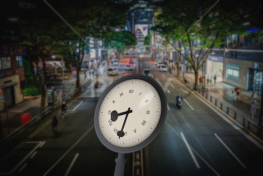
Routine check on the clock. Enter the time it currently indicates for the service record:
8:32
